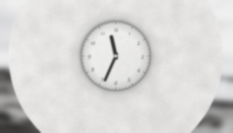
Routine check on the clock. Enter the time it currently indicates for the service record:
11:34
